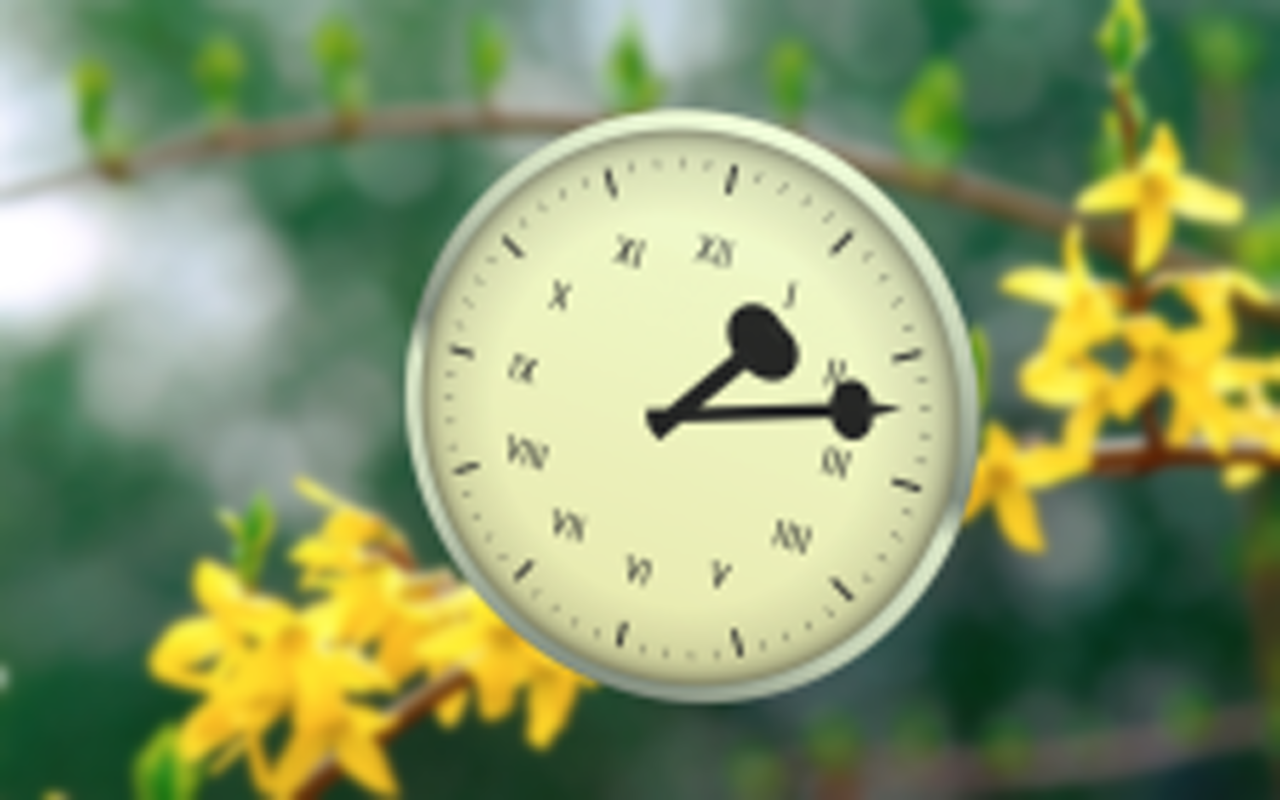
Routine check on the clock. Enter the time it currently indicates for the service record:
1:12
